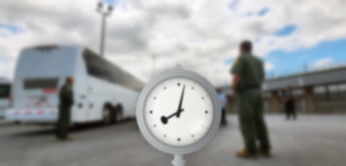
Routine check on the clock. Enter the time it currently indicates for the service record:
8:02
